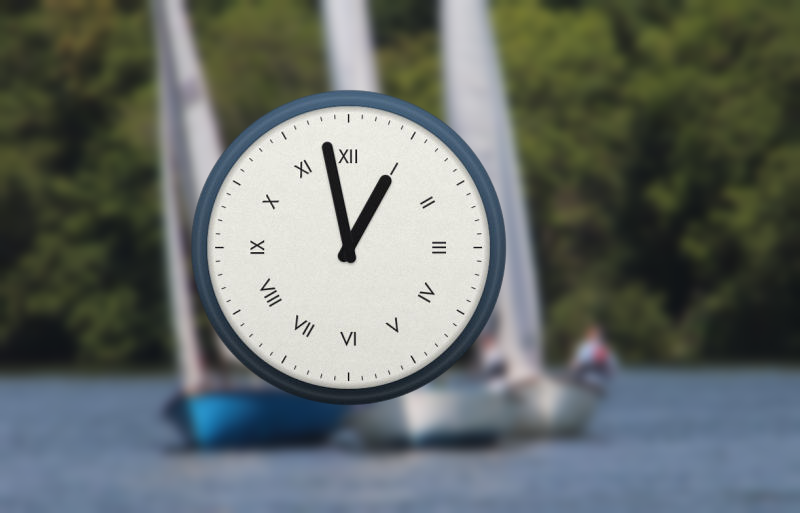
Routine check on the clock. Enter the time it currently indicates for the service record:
12:58
